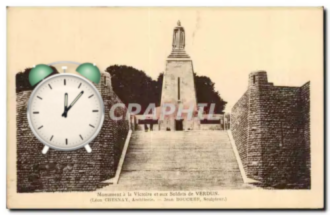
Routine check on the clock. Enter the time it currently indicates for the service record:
12:07
